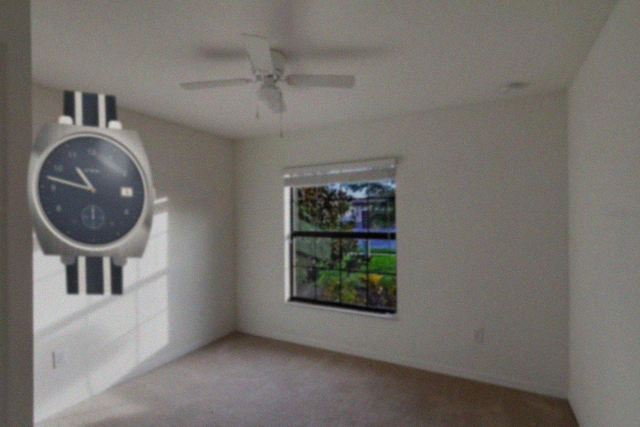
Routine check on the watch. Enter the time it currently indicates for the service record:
10:47
